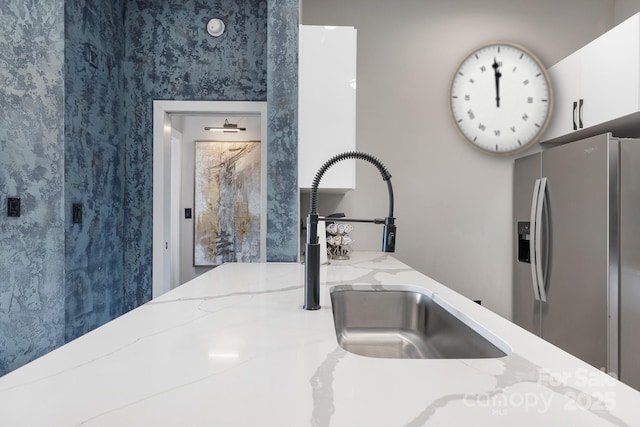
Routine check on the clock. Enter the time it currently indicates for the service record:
11:59
